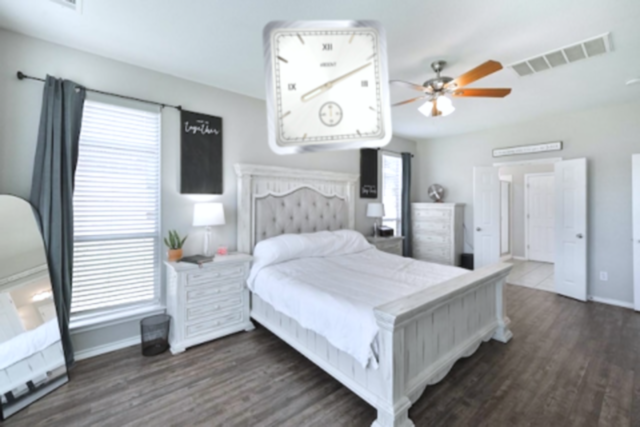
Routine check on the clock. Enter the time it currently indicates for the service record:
8:11
